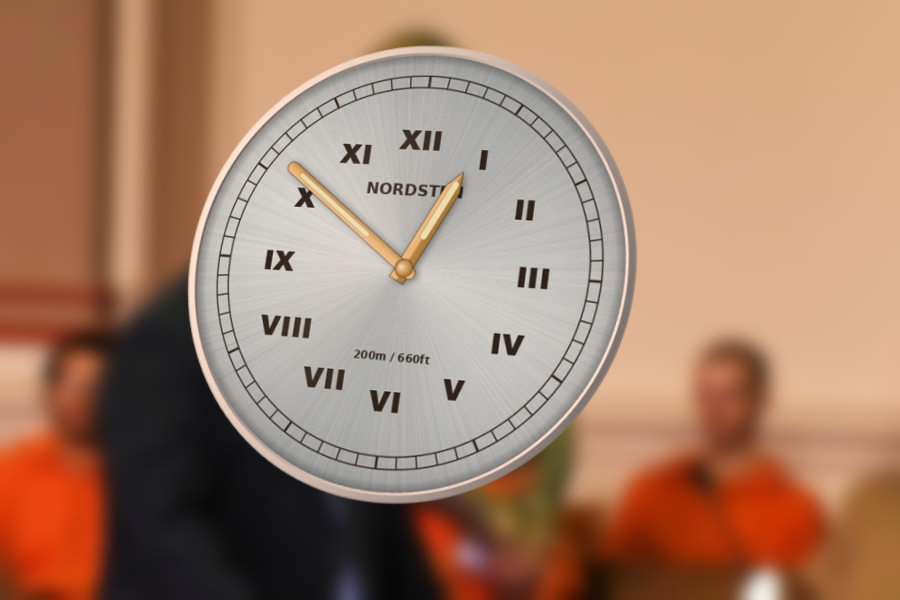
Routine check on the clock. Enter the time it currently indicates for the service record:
12:51
